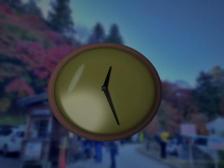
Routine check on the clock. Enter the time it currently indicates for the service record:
12:27
